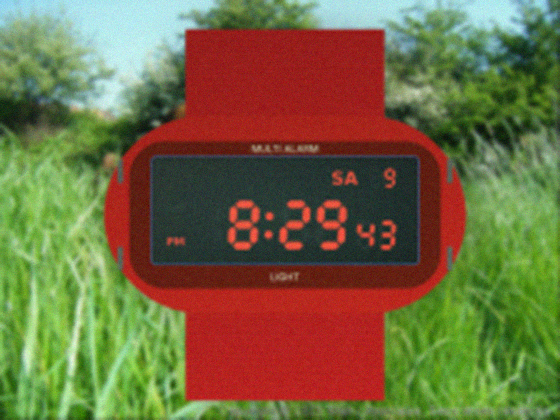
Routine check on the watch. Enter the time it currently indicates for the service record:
8:29:43
